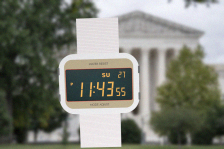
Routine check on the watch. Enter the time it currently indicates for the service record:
11:43:55
